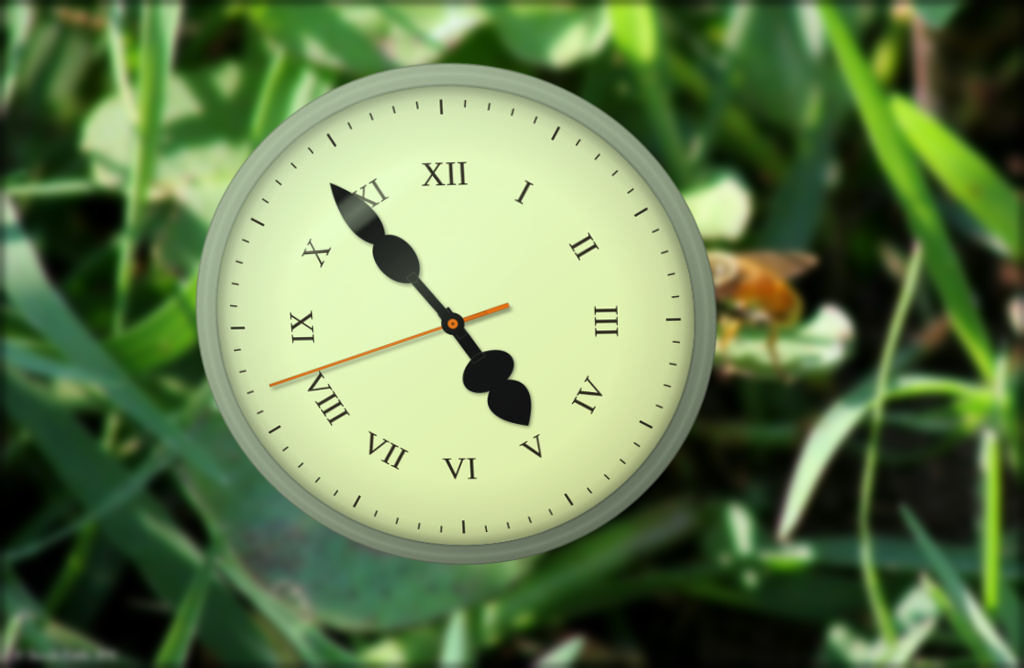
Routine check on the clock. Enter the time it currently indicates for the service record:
4:53:42
